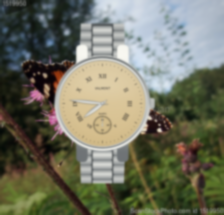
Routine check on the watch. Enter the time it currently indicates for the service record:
7:46
